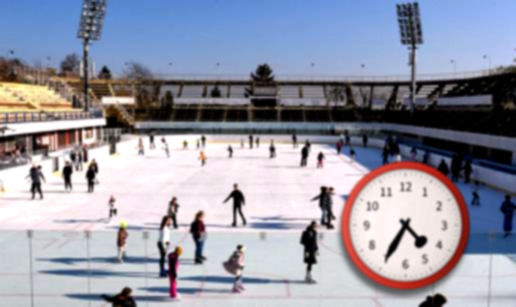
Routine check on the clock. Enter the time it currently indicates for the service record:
4:35
